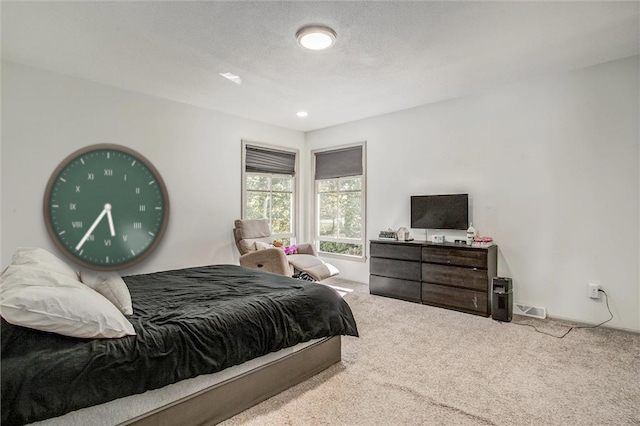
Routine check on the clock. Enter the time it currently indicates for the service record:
5:36
